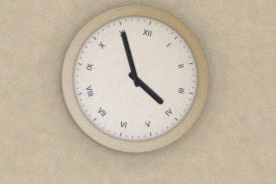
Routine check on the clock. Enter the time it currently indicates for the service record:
3:55
